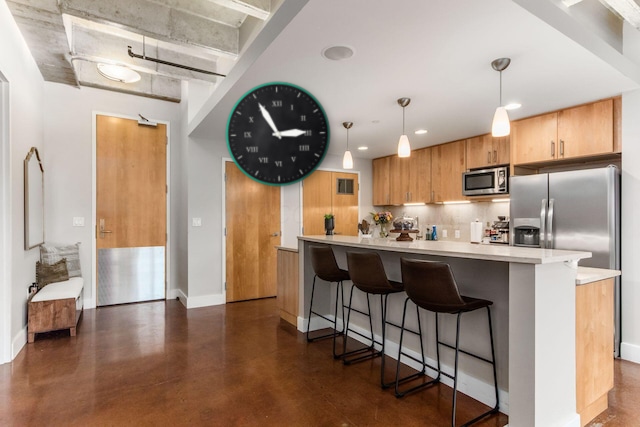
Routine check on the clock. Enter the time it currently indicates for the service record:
2:55
